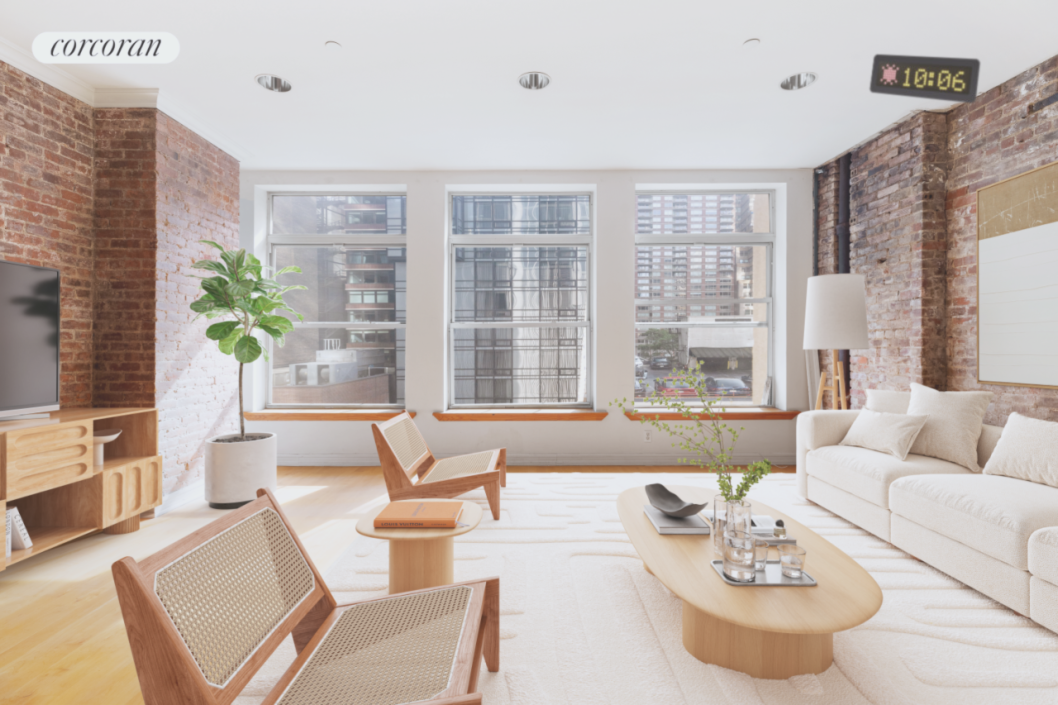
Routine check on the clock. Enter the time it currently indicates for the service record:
10:06
